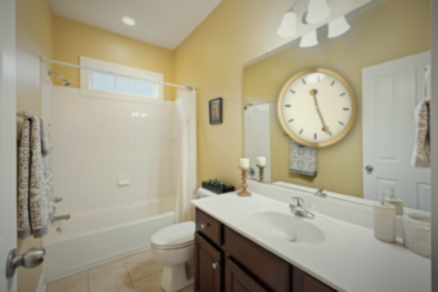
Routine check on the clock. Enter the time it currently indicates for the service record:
11:26
